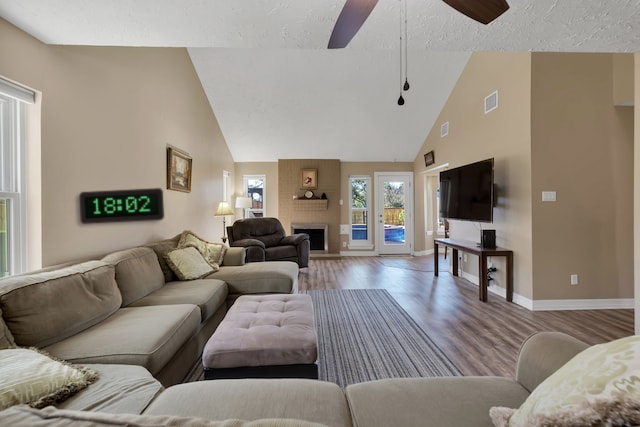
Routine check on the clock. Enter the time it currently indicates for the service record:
18:02
